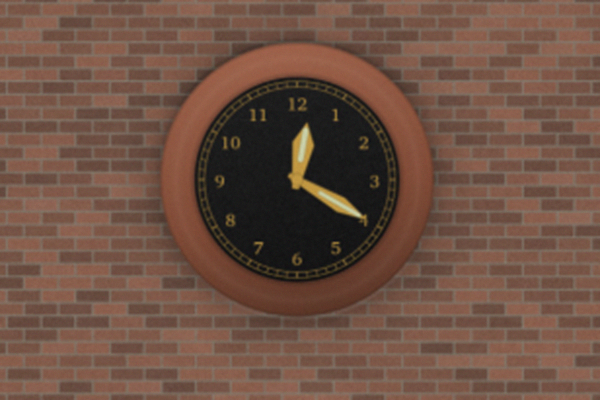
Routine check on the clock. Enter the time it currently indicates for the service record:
12:20
